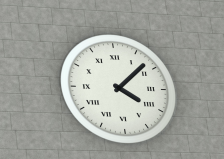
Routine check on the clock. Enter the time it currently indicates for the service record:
4:08
